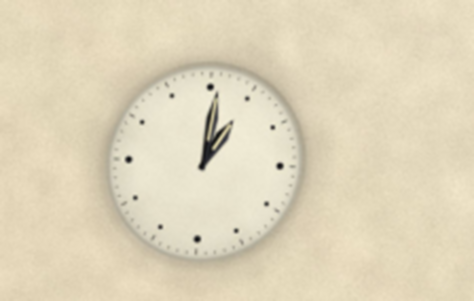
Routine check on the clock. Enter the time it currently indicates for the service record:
1:01
